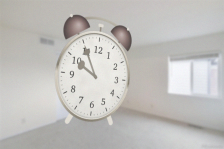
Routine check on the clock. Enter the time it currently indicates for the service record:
9:55
